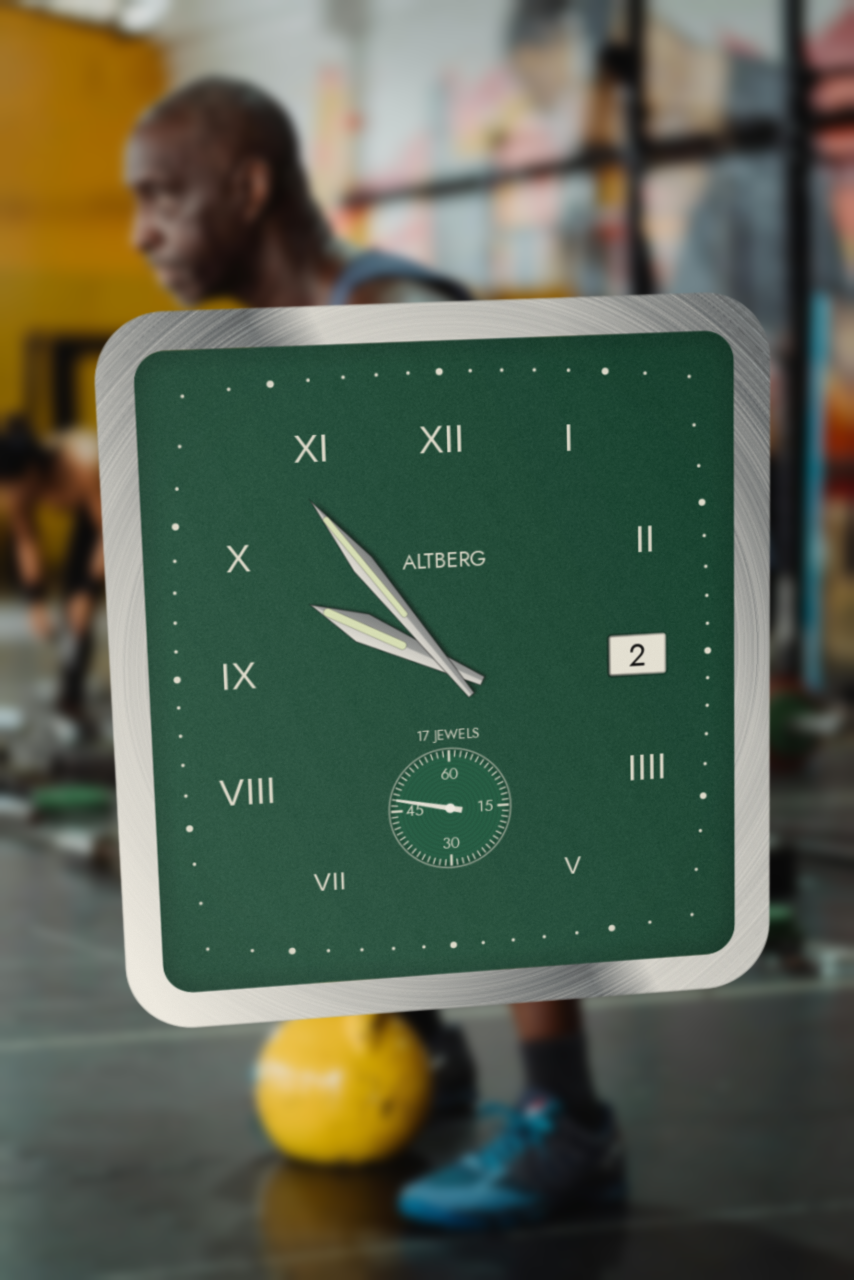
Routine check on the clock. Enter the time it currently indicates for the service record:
9:53:47
